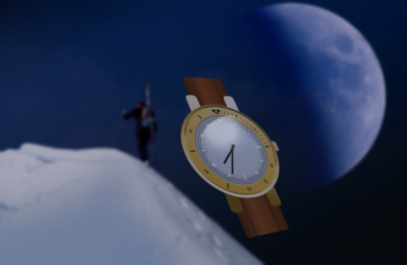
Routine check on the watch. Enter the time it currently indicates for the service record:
7:34
